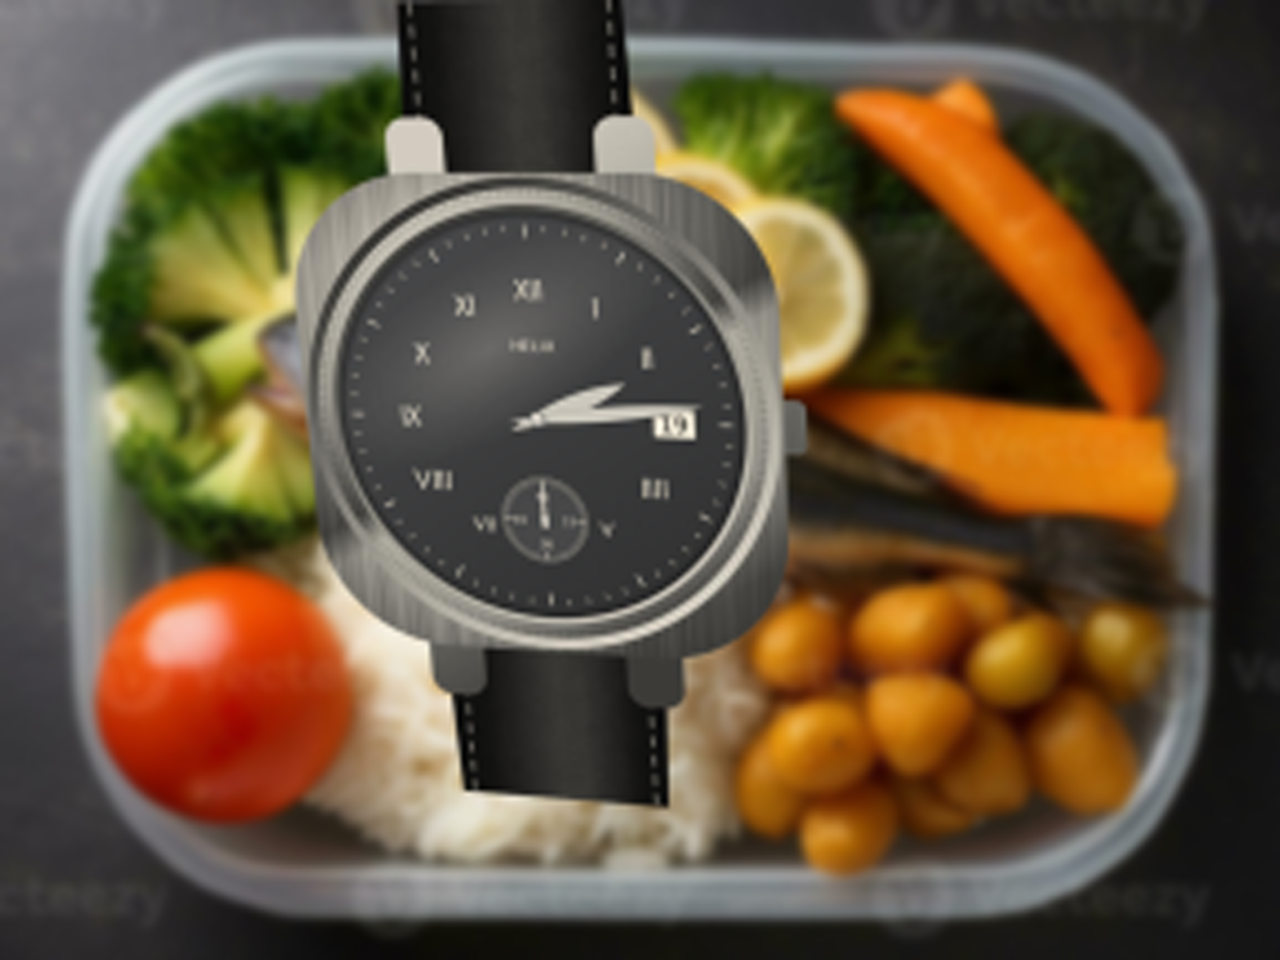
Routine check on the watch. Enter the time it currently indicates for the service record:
2:14
